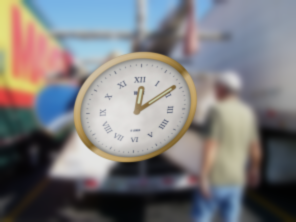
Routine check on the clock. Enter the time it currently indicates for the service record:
12:09
